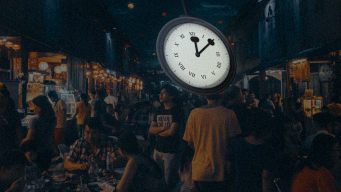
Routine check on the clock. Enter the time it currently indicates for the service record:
12:09
